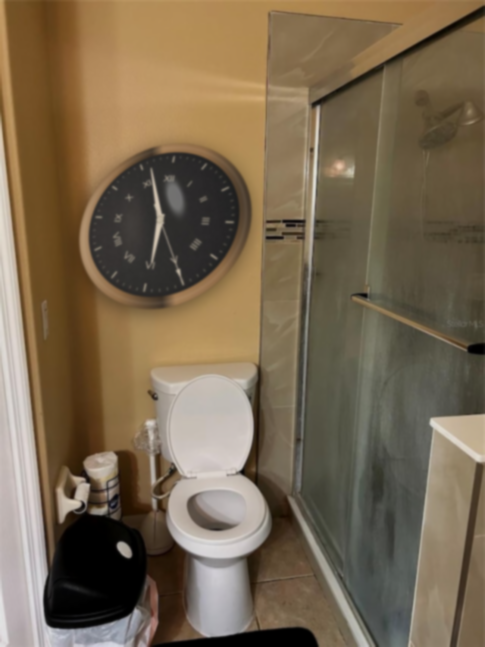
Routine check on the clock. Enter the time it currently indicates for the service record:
5:56:25
